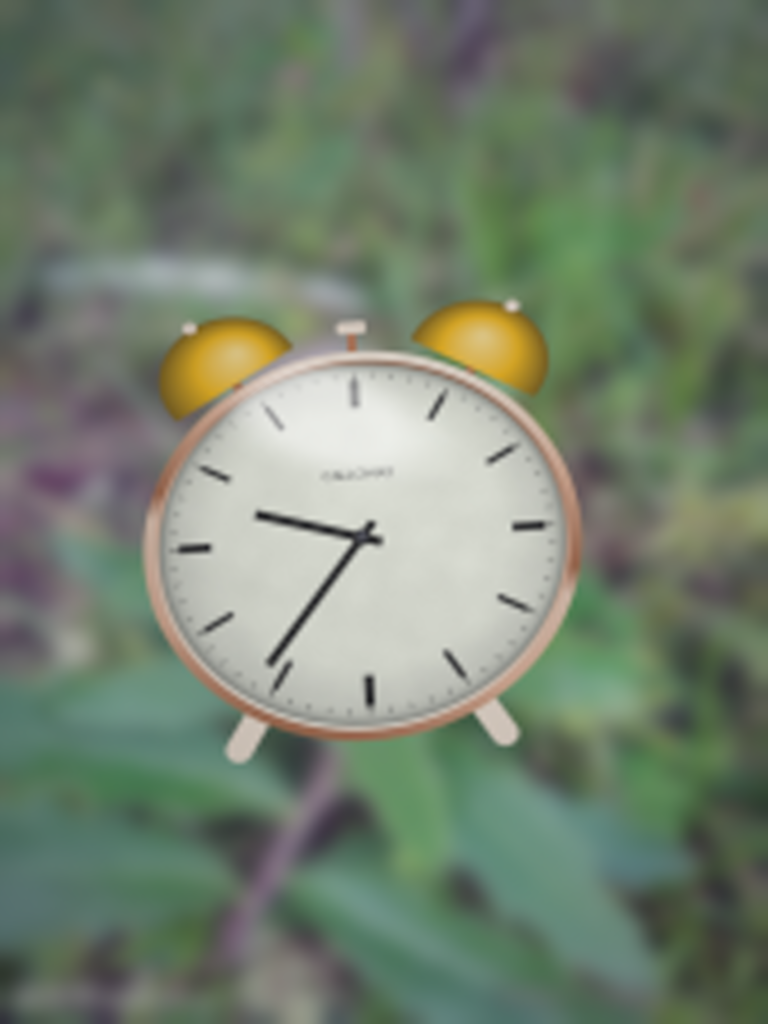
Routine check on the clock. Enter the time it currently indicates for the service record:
9:36
